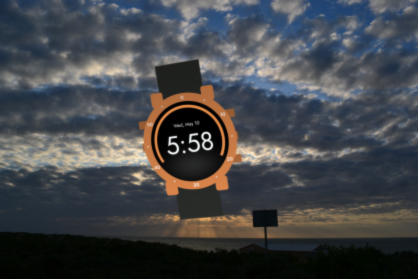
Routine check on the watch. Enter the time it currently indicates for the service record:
5:58
